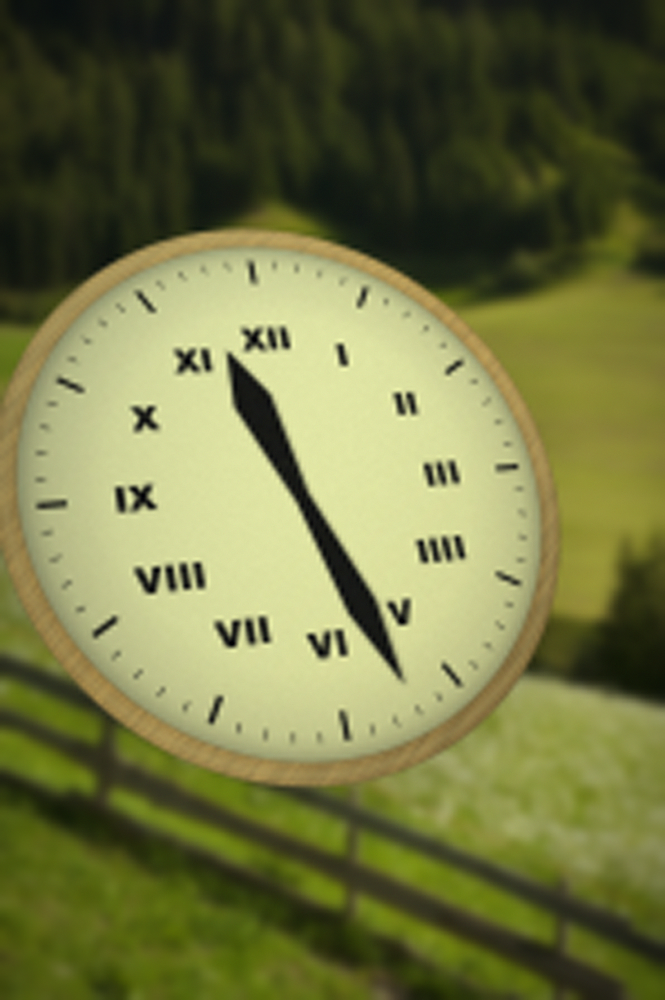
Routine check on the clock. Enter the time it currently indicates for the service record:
11:27
